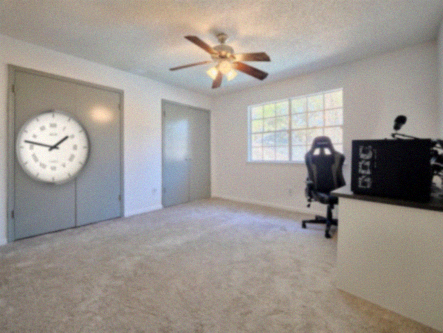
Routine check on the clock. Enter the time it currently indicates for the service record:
1:47
